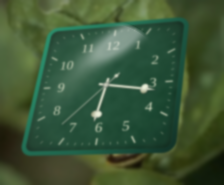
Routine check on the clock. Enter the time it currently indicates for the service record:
6:16:37
